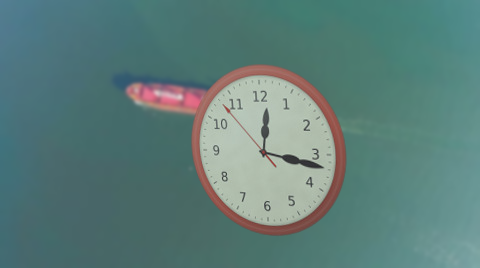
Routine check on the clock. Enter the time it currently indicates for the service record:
12:16:53
